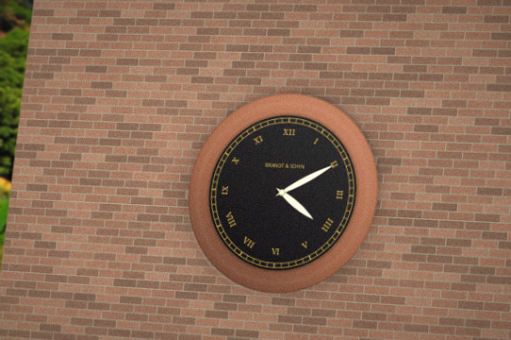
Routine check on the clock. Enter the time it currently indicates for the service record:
4:10
